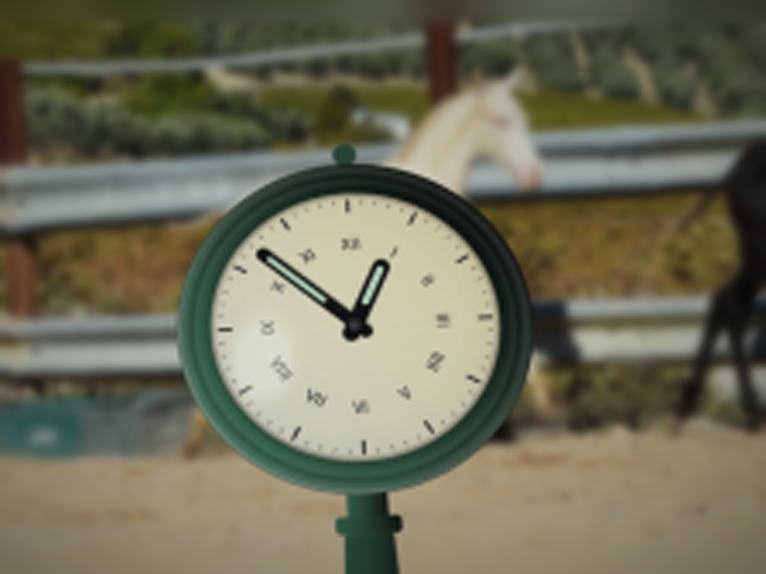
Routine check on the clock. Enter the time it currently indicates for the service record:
12:52
